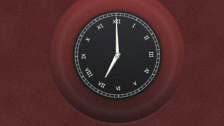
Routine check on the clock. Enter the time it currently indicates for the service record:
7:00
